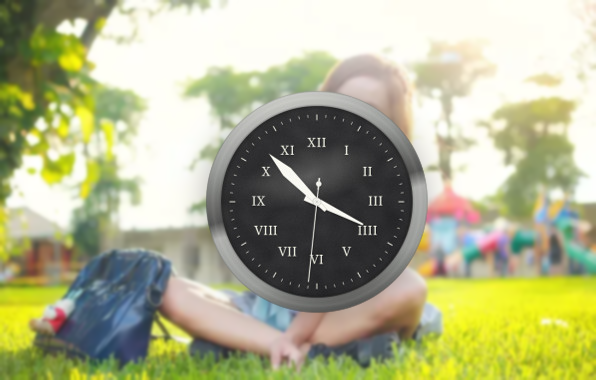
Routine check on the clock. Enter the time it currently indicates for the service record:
3:52:31
